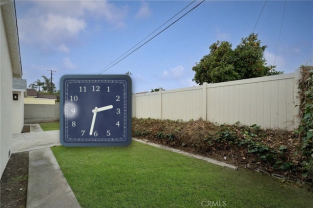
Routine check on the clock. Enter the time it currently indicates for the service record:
2:32
